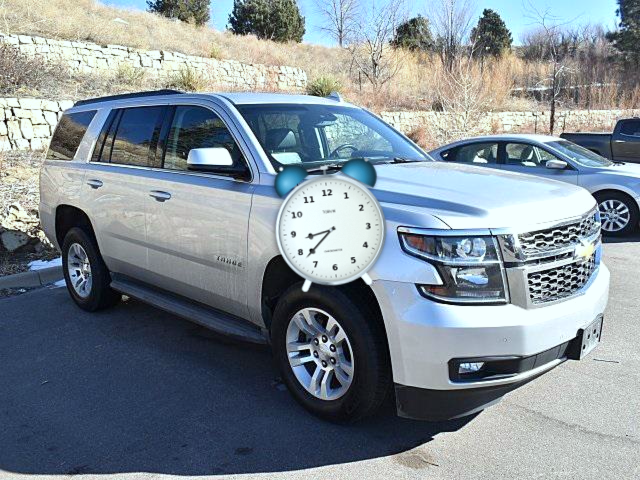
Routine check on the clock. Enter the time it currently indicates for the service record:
8:38
